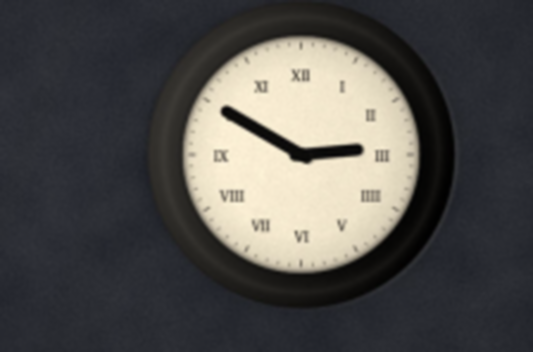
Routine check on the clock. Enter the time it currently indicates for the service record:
2:50
